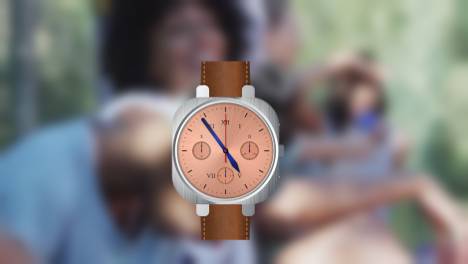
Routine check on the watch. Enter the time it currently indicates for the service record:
4:54
